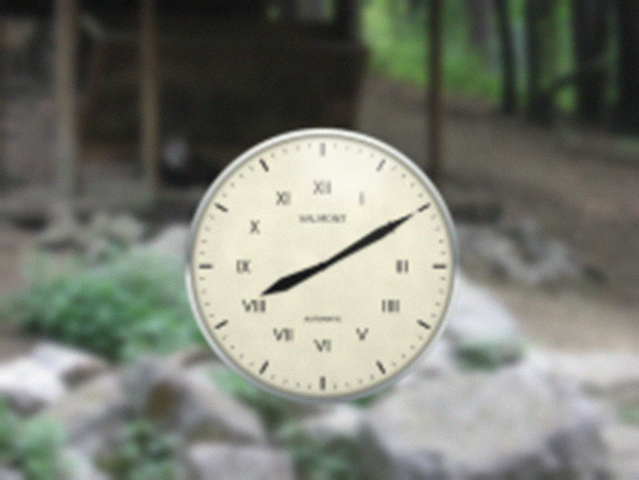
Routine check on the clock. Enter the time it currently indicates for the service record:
8:10
